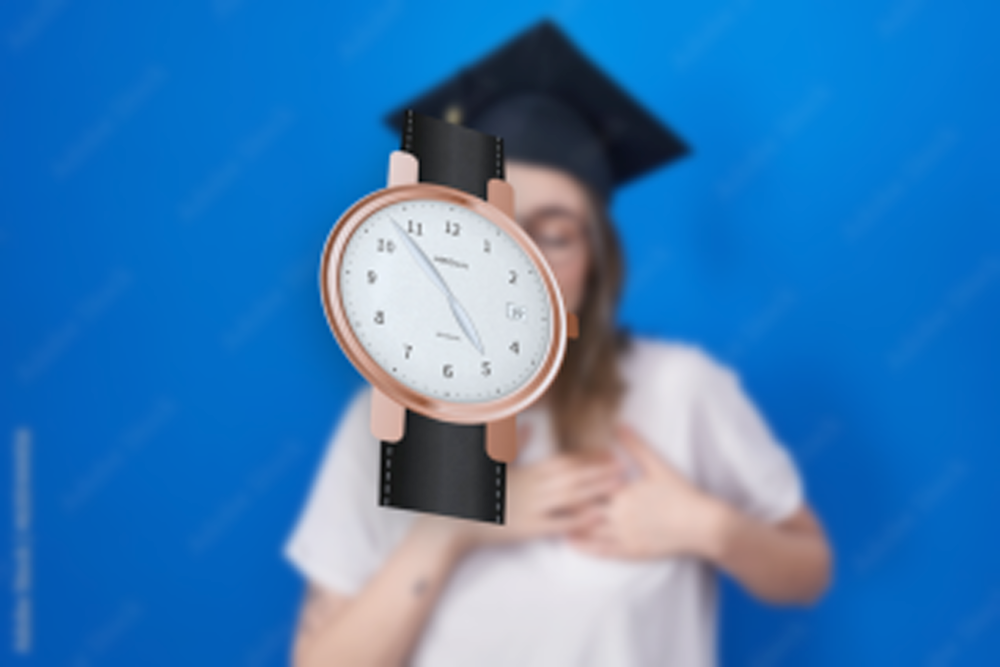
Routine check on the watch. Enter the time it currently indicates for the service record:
4:53
